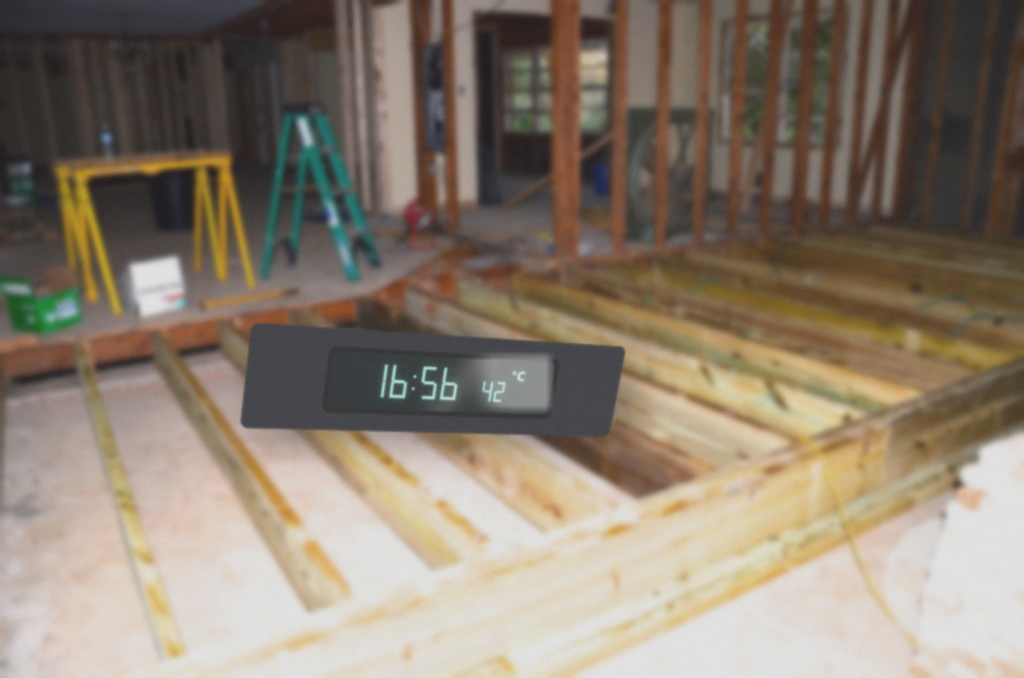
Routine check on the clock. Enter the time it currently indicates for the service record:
16:56
